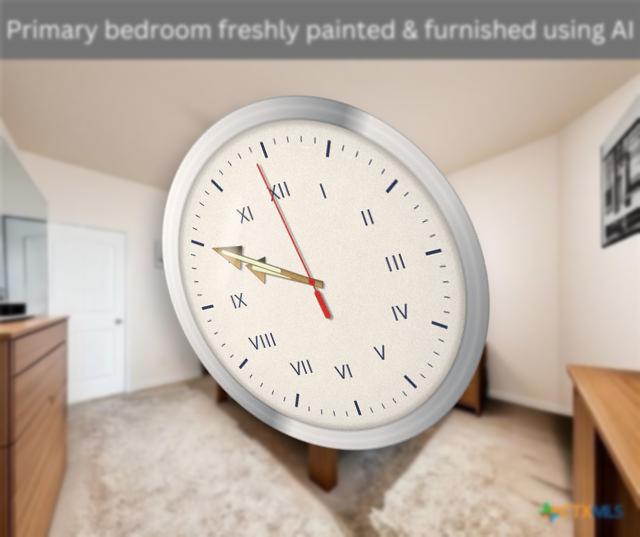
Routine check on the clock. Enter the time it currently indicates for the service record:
9:49:59
